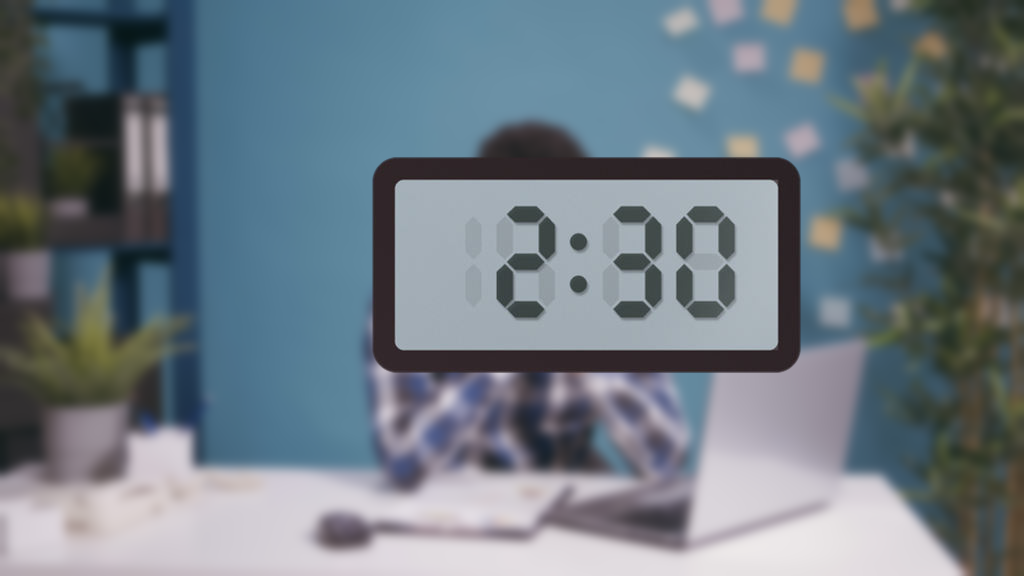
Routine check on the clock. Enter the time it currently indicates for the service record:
2:30
